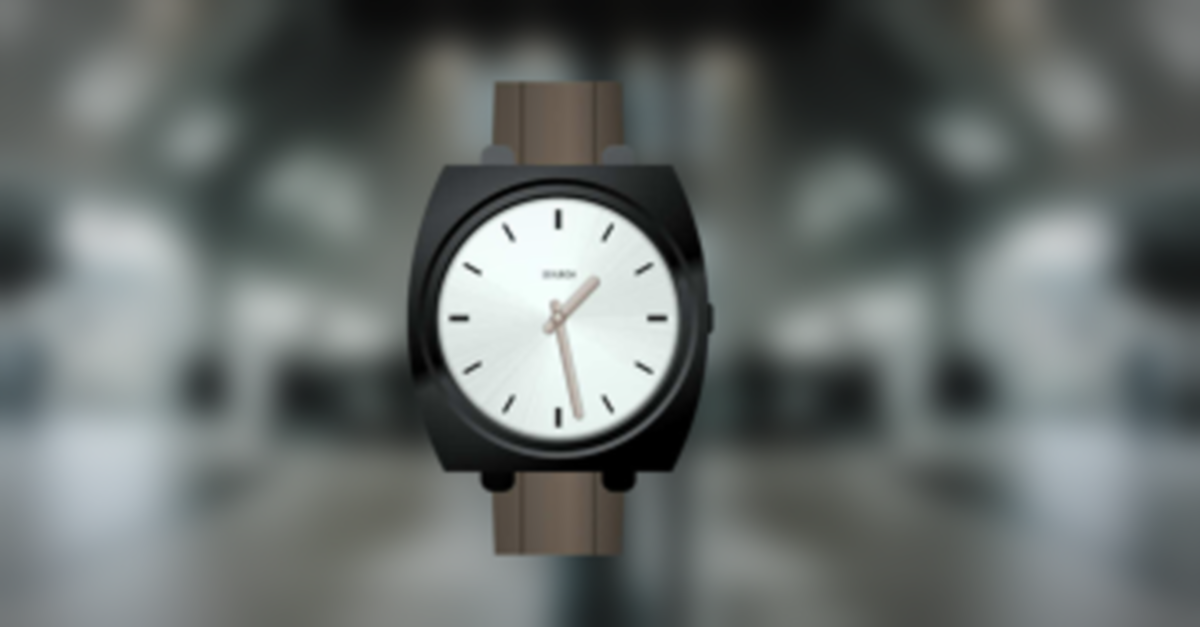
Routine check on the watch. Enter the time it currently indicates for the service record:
1:28
